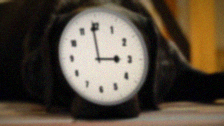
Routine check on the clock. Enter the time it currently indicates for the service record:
2:59
